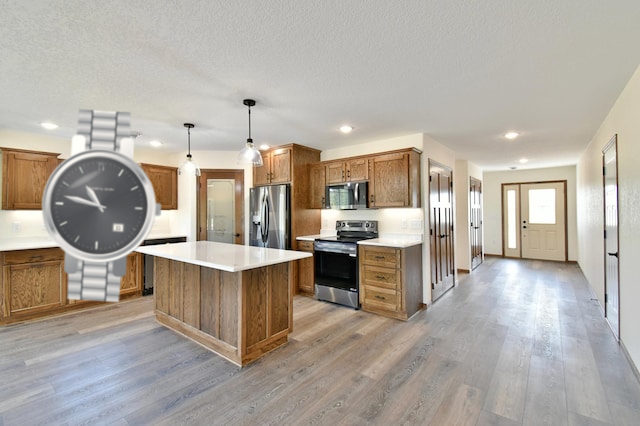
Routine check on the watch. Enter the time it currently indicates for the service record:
10:47
